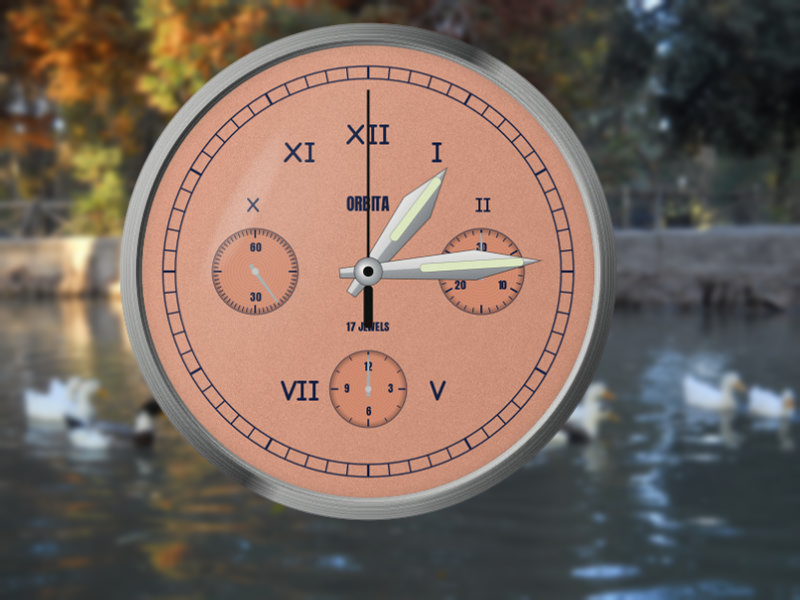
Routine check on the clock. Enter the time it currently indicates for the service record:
1:14:24
